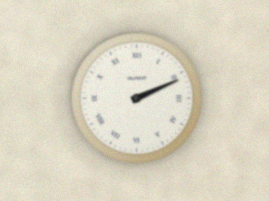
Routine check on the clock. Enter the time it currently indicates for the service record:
2:11
